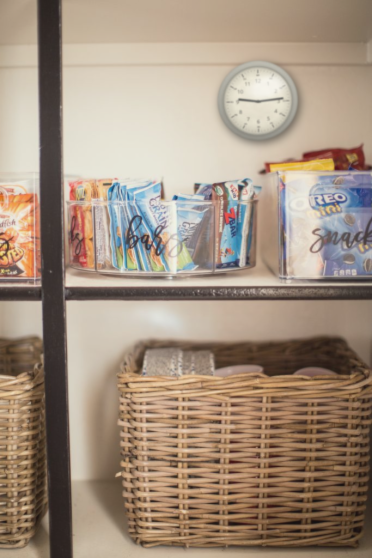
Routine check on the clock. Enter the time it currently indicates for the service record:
9:14
